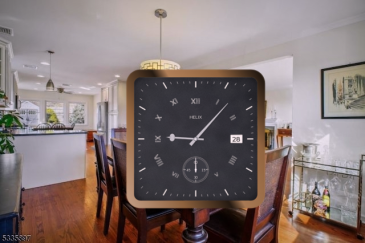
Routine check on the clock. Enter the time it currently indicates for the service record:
9:07
